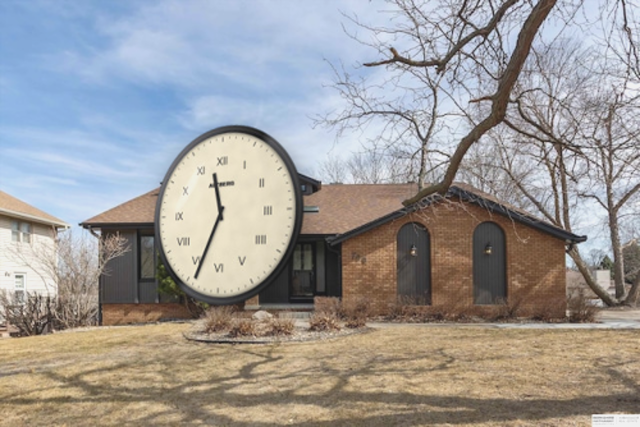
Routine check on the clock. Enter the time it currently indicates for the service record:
11:34
